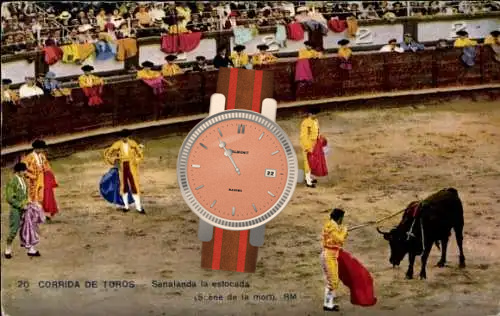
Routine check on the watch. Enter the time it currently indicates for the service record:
10:54
